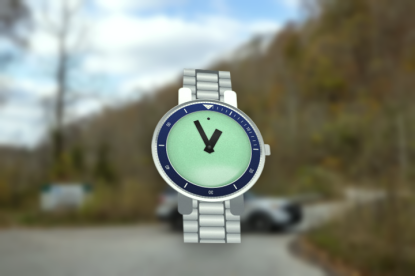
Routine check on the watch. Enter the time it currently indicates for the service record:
12:56
